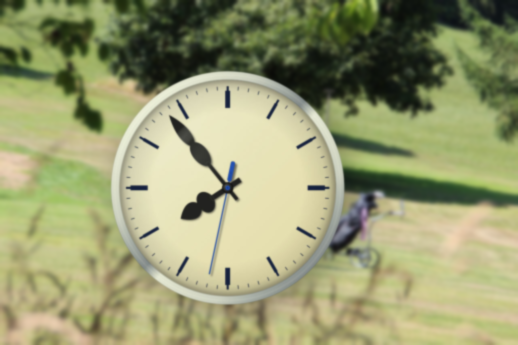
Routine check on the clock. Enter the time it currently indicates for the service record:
7:53:32
